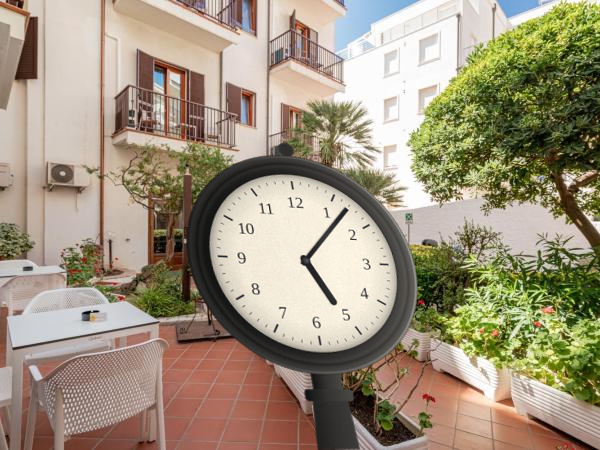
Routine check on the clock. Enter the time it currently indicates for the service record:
5:07
